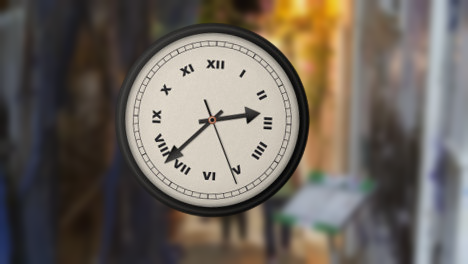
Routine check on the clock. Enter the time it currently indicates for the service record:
2:37:26
